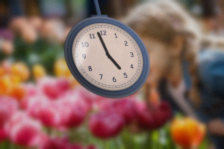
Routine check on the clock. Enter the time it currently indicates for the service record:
4:58
